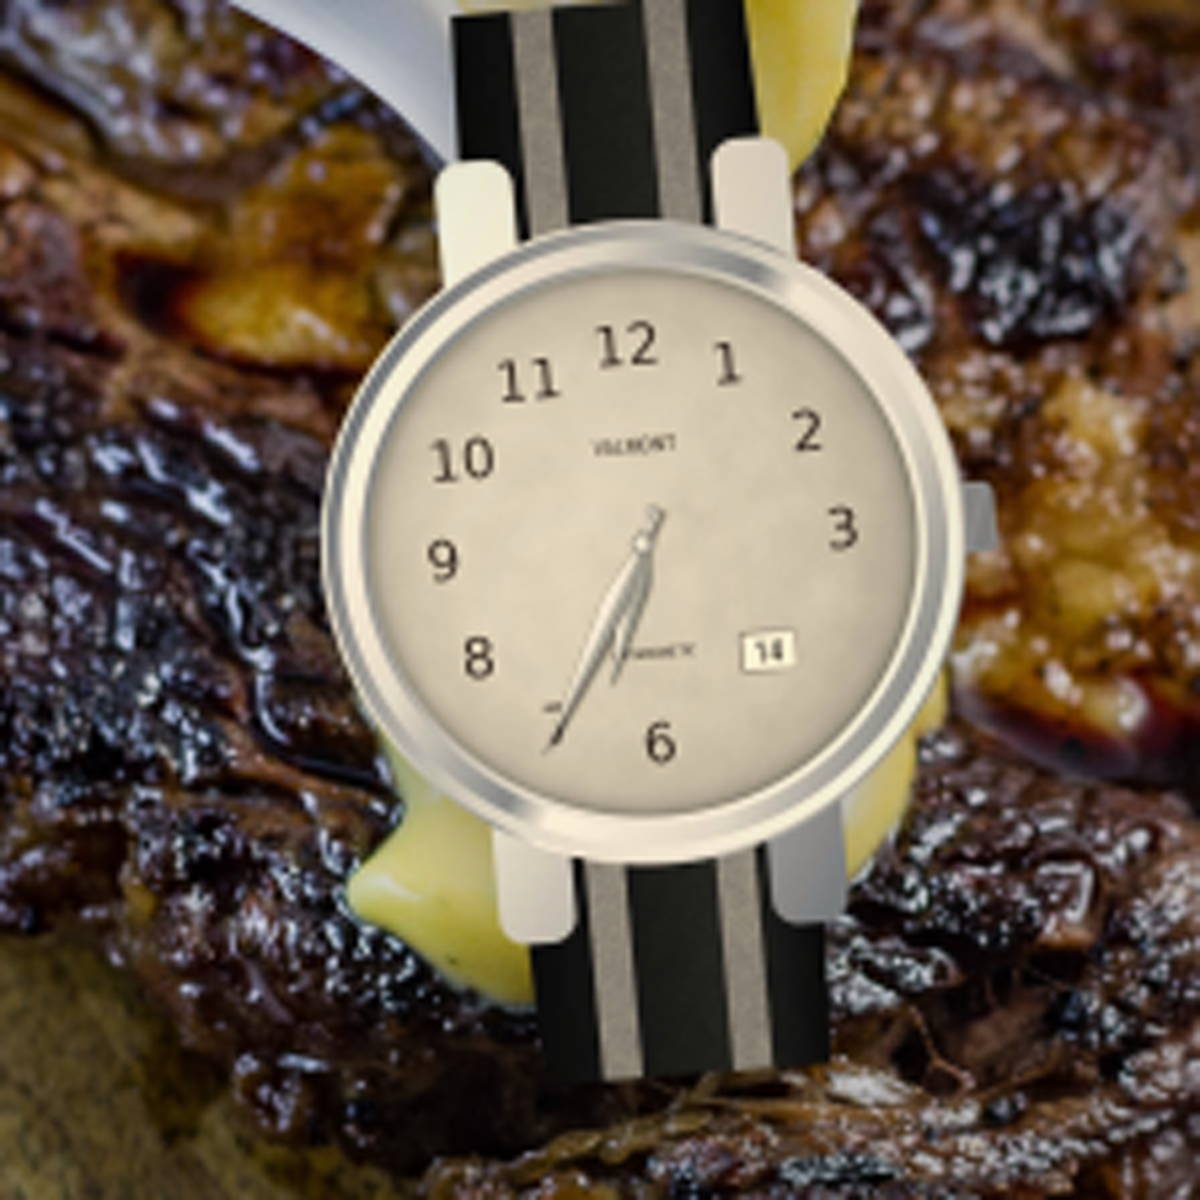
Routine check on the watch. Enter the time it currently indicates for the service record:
6:35
